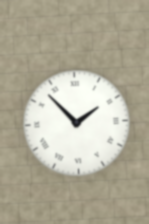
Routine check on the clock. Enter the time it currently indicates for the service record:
1:53
